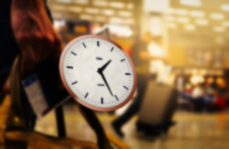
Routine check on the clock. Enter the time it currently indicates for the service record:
1:26
